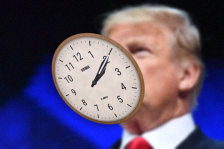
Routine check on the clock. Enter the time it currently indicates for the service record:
2:10
